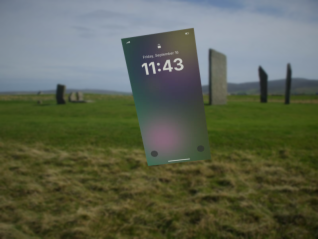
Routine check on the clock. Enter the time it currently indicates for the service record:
11:43
